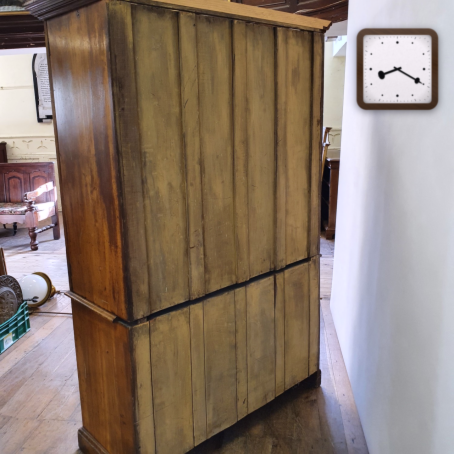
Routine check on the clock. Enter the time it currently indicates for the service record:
8:20
